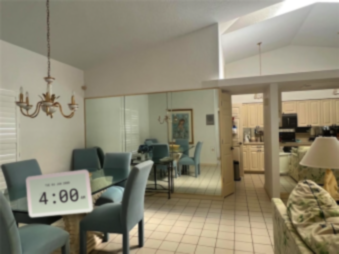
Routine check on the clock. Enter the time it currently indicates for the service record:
4:00
